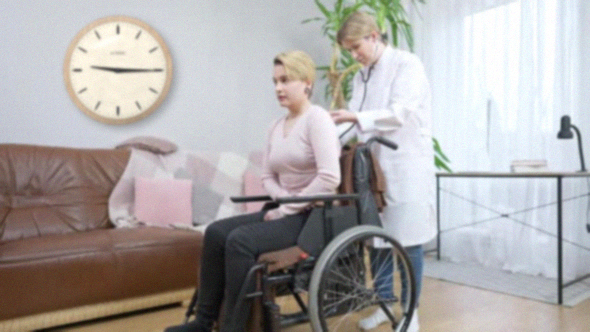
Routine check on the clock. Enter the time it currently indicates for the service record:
9:15
